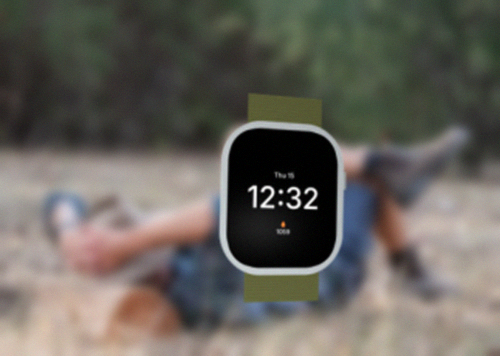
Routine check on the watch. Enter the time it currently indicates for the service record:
12:32
